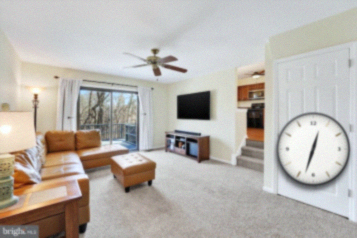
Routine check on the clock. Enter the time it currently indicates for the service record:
12:33
